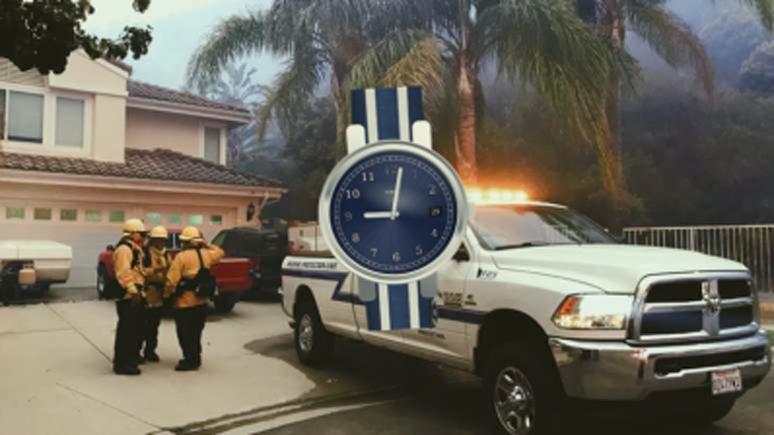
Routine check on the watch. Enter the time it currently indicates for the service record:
9:02
